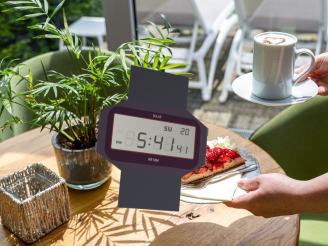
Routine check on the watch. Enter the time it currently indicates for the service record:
5:41:41
